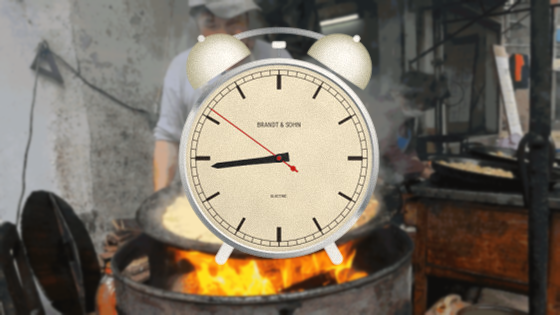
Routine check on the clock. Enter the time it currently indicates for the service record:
8:43:51
